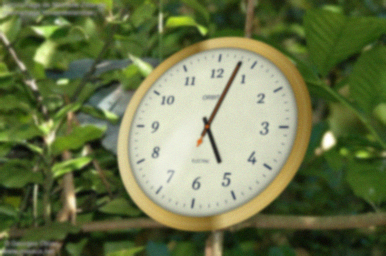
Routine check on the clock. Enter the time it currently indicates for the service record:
5:03:03
